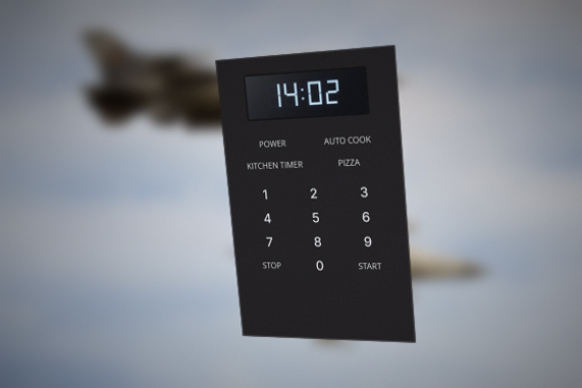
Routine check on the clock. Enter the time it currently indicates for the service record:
14:02
